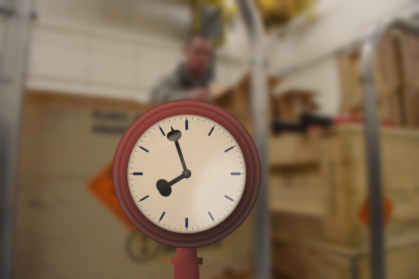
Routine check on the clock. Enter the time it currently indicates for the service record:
7:57
